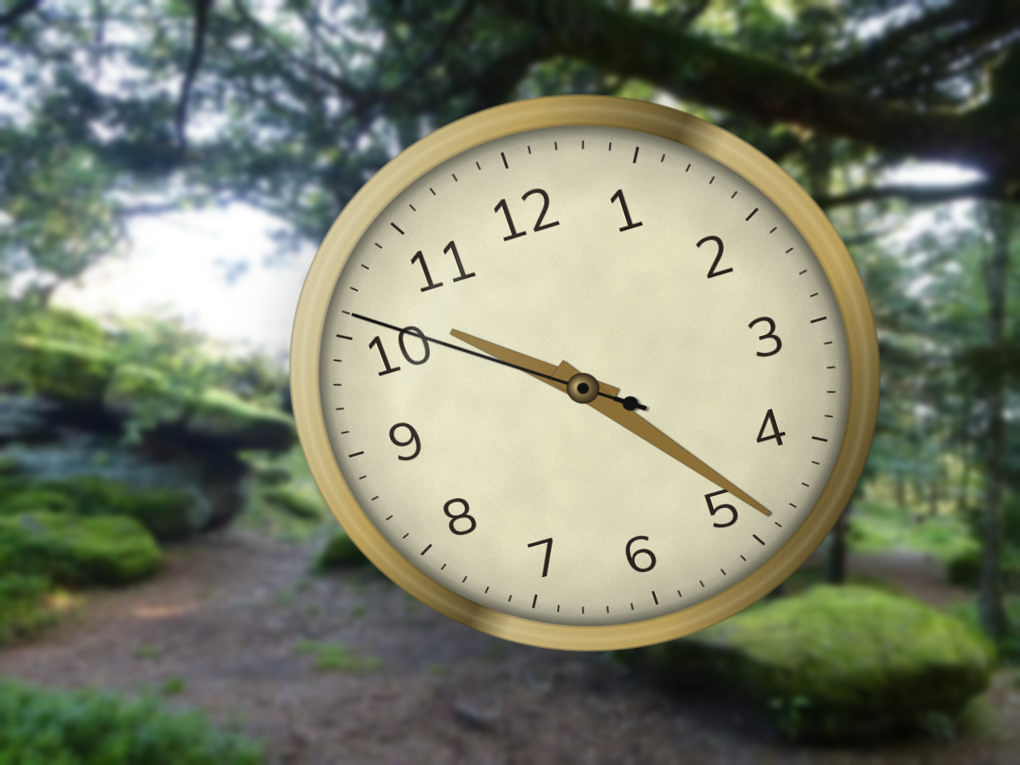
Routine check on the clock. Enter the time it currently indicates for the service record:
10:23:51
